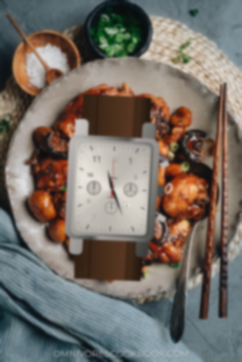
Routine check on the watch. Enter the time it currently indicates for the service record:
11:26
